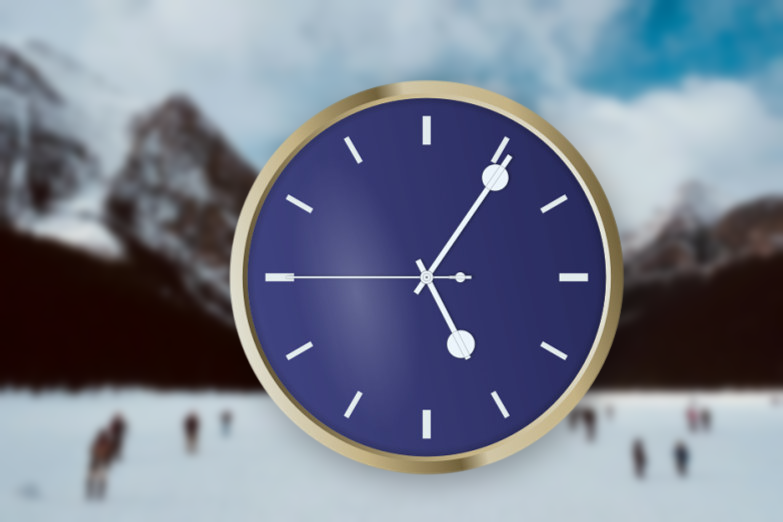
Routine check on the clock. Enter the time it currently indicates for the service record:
5:05:45
